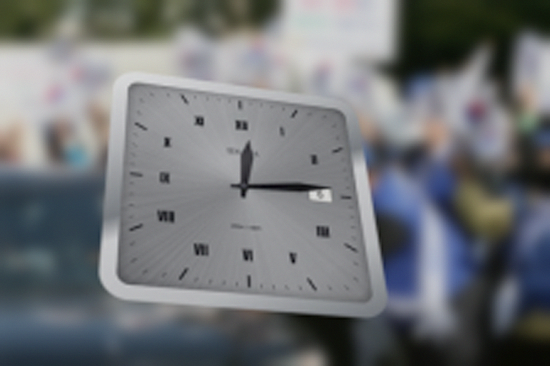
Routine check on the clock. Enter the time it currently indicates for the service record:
12:14
